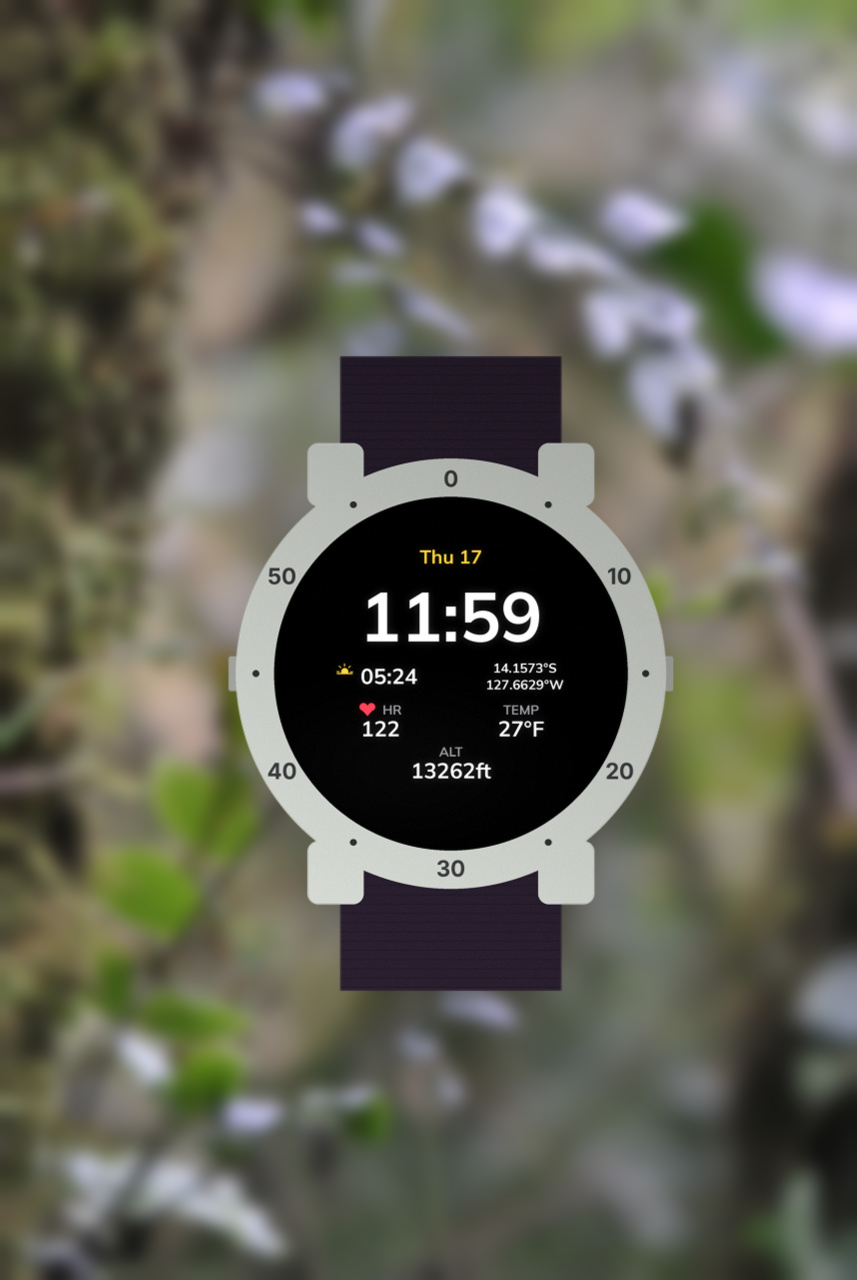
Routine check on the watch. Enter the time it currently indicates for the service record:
11:59
